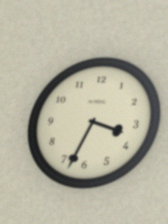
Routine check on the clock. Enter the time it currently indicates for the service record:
3:33
